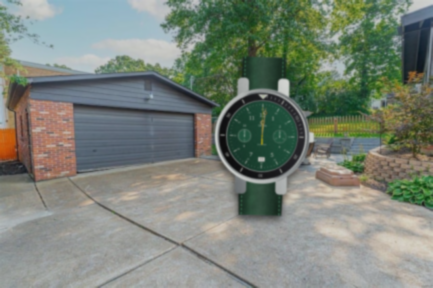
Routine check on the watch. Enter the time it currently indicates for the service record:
12:01
